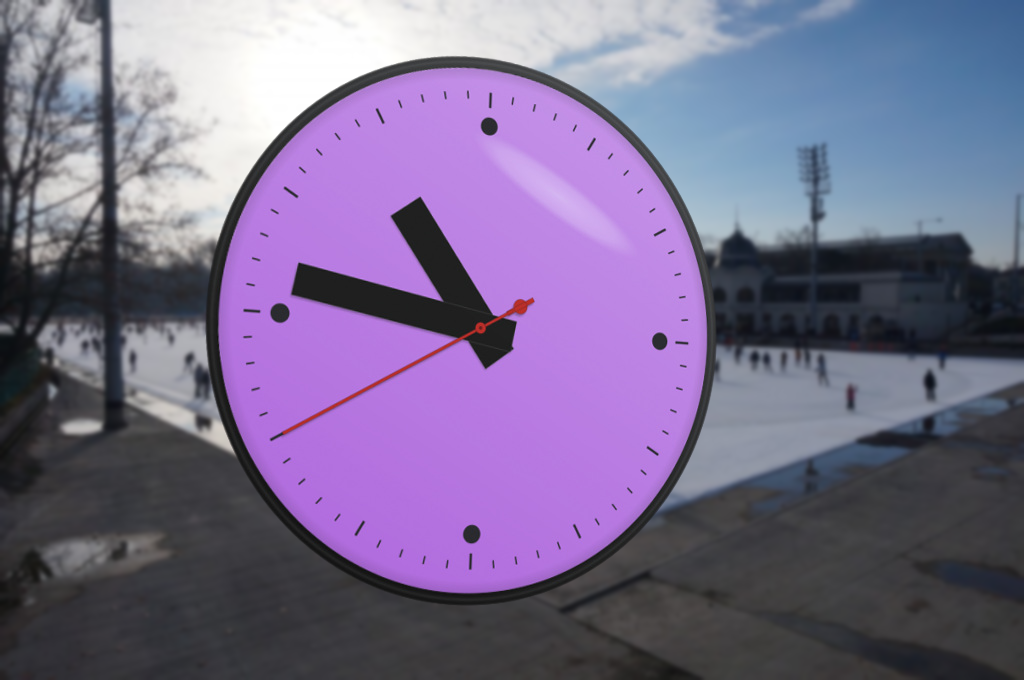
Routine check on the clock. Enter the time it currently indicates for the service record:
10:46:40
